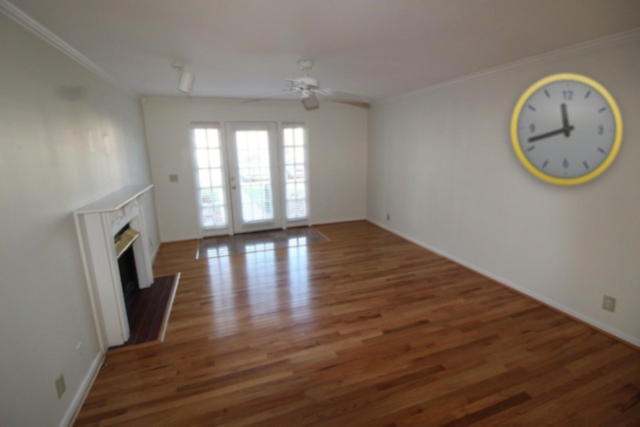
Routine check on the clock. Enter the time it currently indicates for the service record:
11:42
